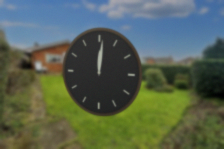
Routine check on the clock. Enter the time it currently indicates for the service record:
12:01
